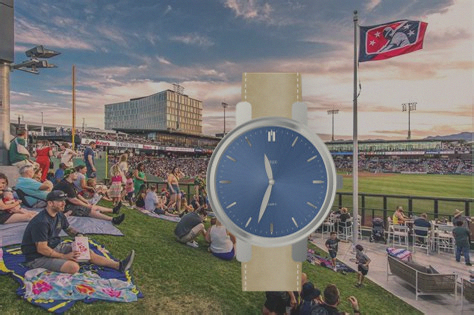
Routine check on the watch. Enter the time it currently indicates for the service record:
11:33
